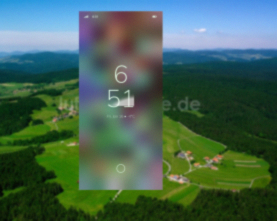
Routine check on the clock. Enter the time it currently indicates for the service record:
6:51
